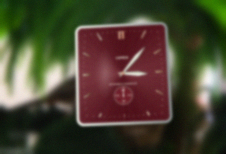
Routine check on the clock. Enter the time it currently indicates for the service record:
3:07
